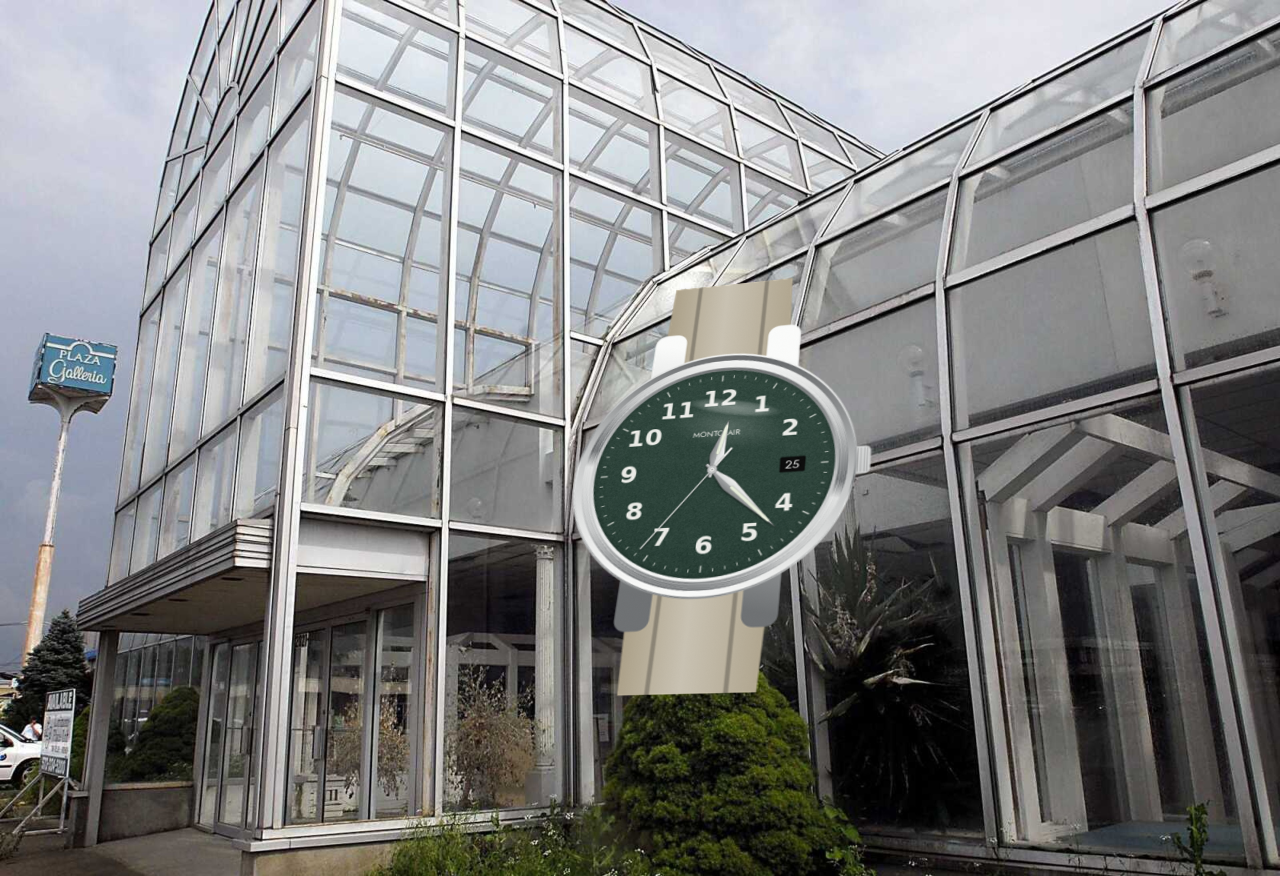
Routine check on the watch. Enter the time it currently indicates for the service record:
12:22:36
